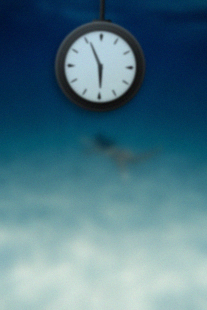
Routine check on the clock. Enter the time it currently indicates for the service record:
5:56
